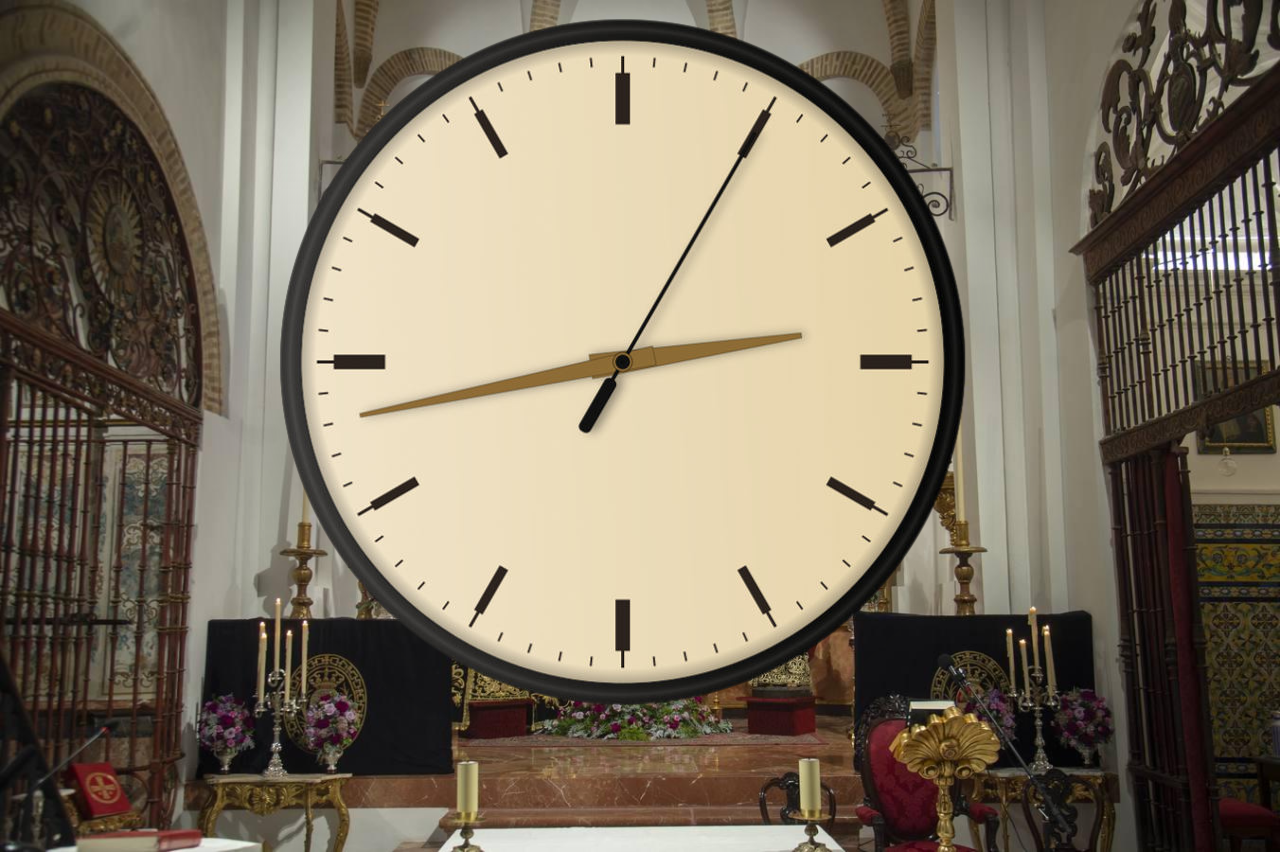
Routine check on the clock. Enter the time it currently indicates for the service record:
2:43:05
